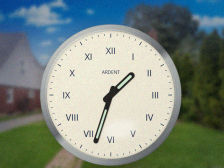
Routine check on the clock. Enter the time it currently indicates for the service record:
1:33
